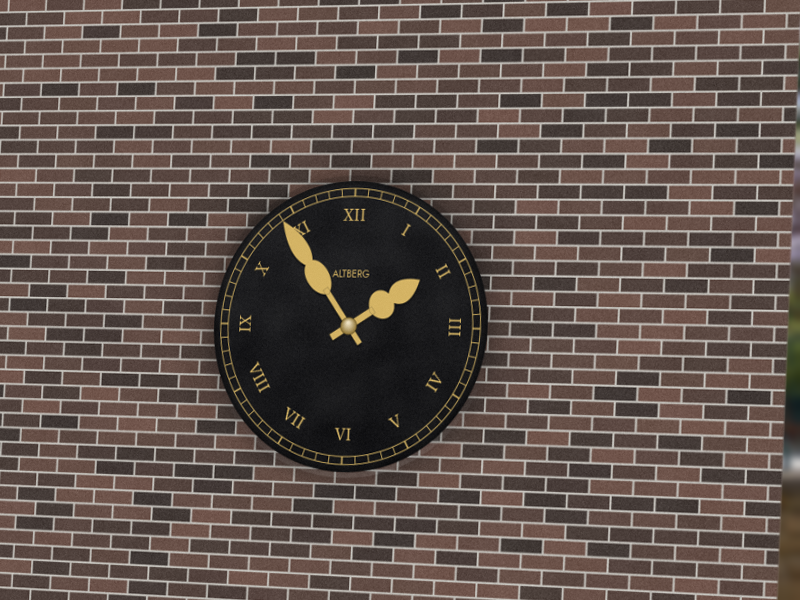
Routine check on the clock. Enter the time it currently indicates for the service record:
1:54
